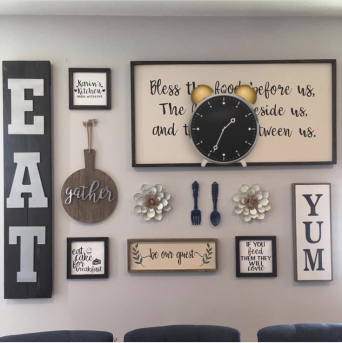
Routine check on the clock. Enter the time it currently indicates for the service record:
1:34
